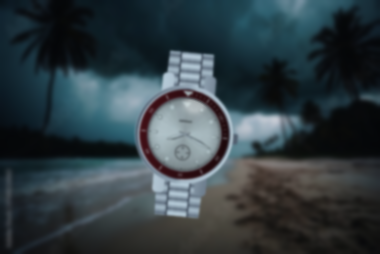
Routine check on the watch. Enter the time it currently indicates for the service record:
8:19
